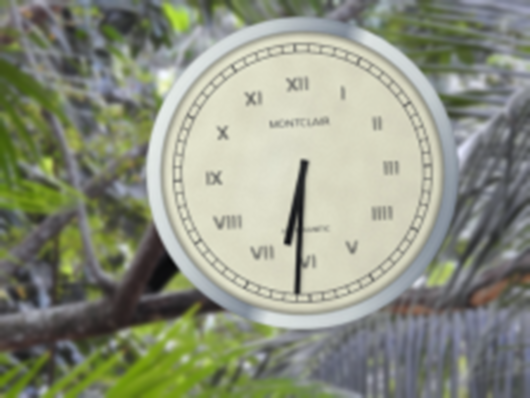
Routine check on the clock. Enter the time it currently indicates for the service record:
6:31
